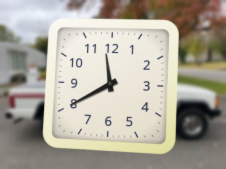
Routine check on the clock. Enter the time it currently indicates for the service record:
11:40
